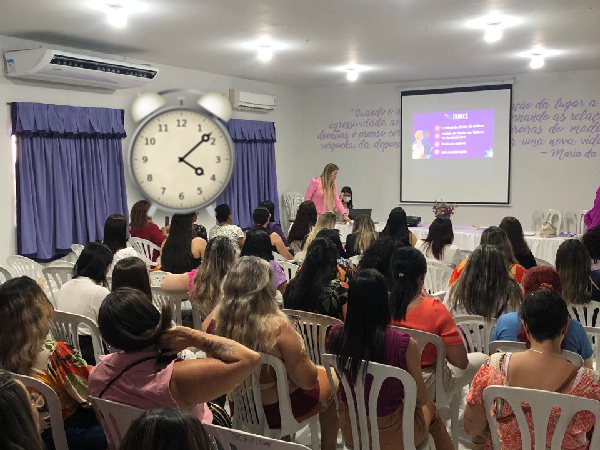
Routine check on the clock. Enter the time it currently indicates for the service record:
4:08
